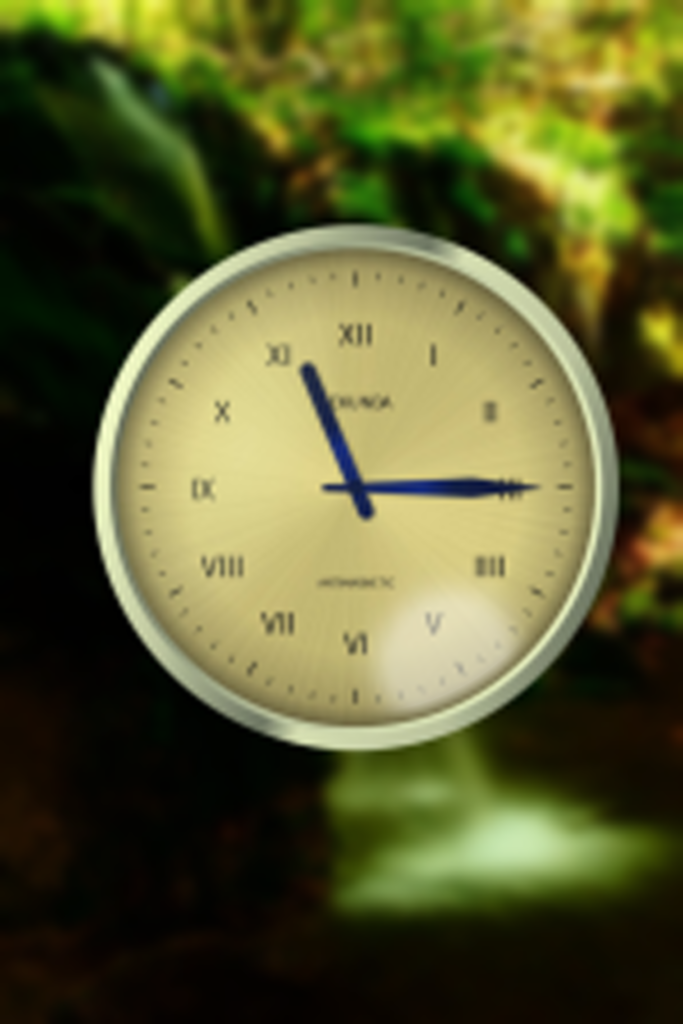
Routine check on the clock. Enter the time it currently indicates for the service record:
11:15
